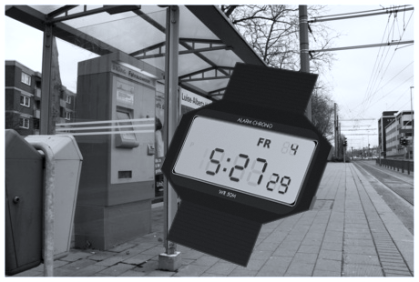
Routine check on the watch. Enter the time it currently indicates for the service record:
5:27:29
